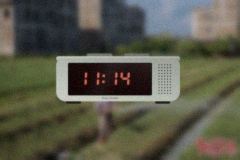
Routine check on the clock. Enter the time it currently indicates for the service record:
11:14
